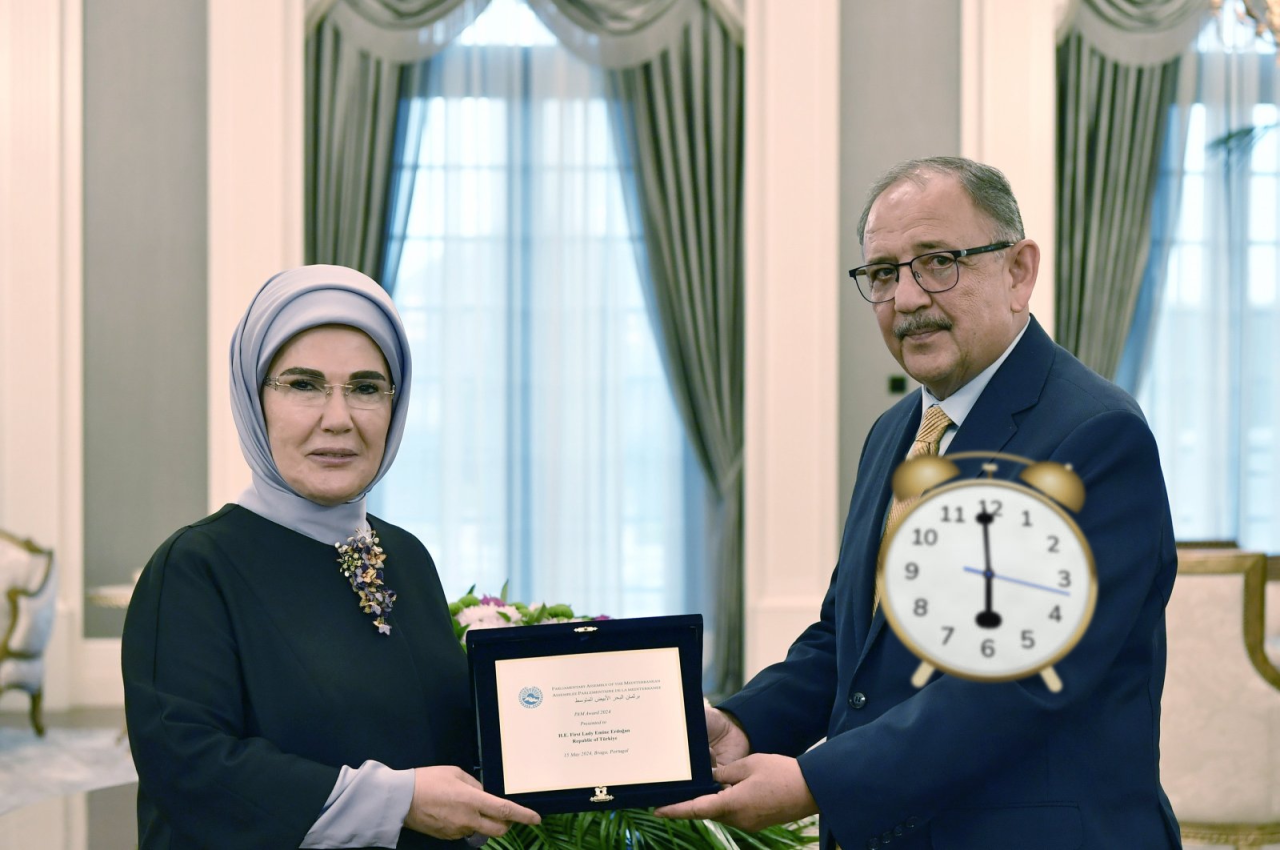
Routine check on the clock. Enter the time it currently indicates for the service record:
5:59:17
